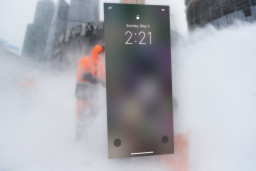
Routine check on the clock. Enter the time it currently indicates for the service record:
2:21
